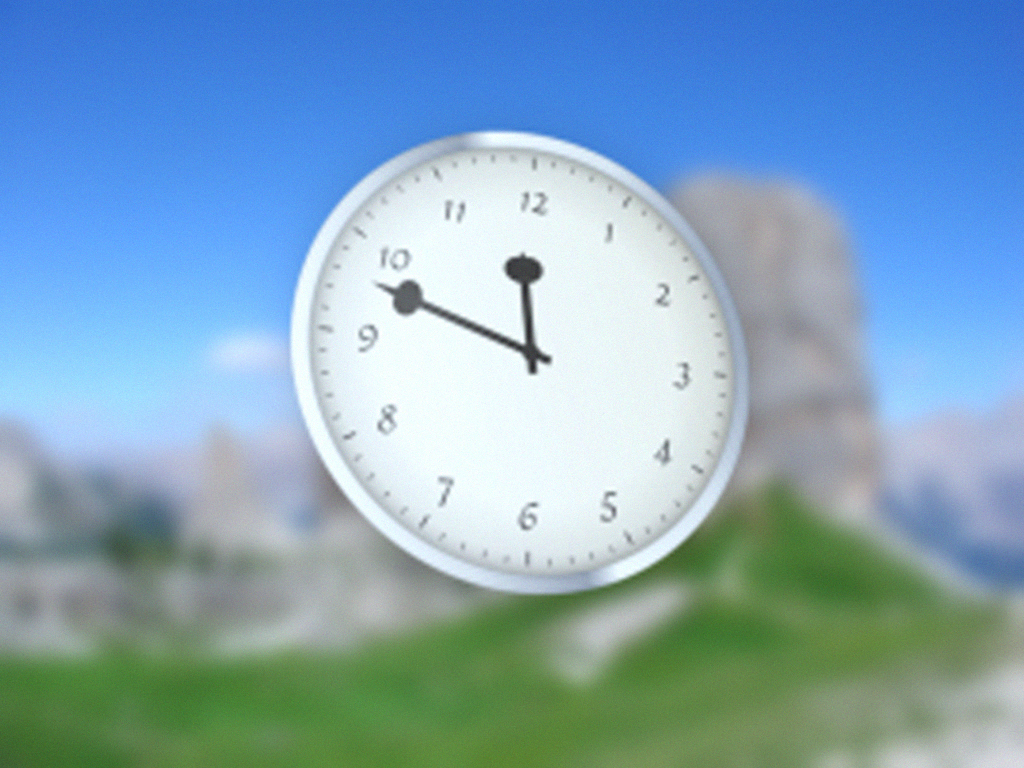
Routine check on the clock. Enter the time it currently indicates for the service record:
11:48
